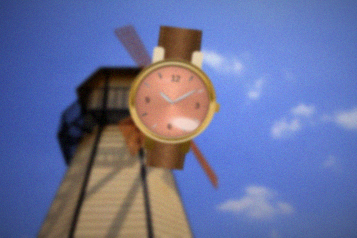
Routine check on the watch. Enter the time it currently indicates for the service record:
10:09
